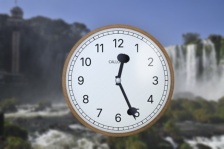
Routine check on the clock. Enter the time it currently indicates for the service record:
12:26
